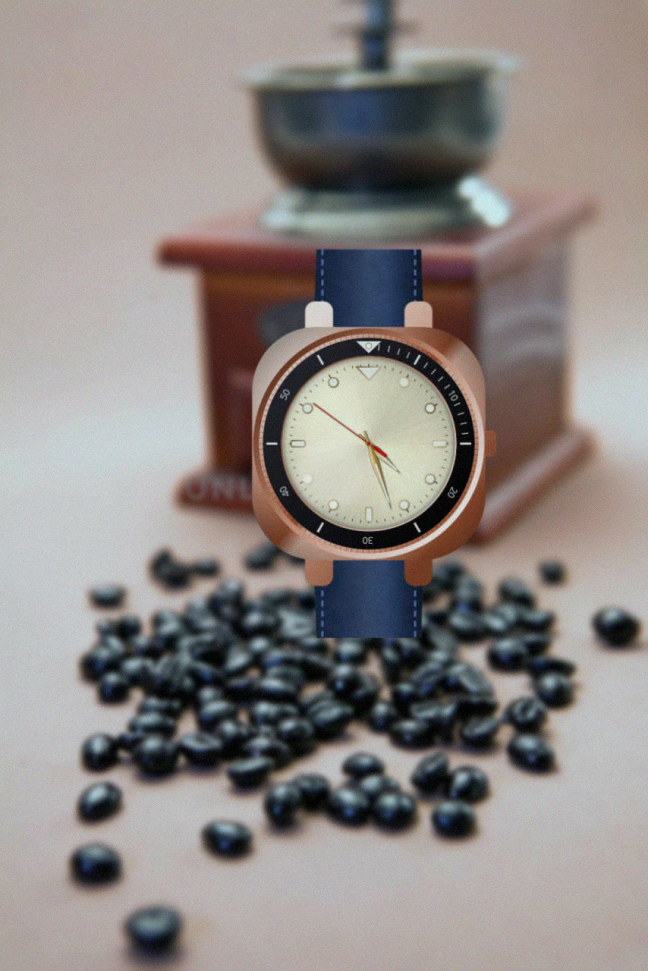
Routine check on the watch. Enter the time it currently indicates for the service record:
4:26:51
